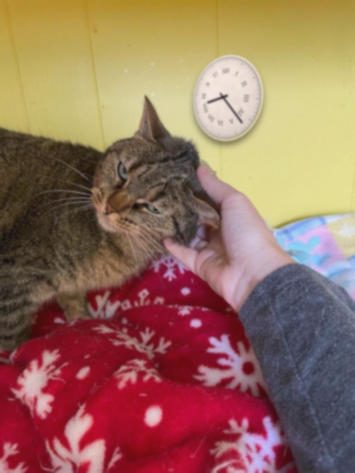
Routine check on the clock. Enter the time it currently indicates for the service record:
8:22
